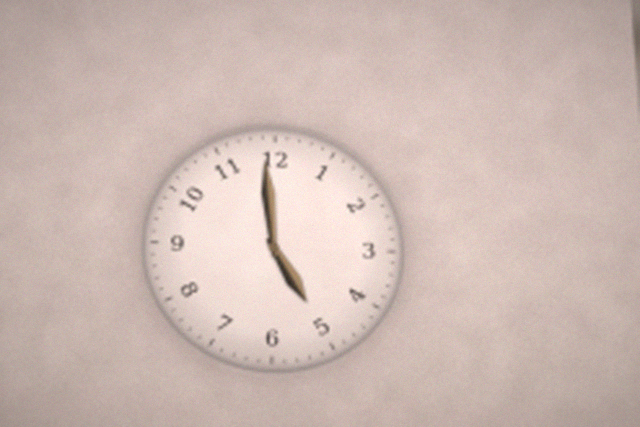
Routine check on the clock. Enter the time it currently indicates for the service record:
4:59
